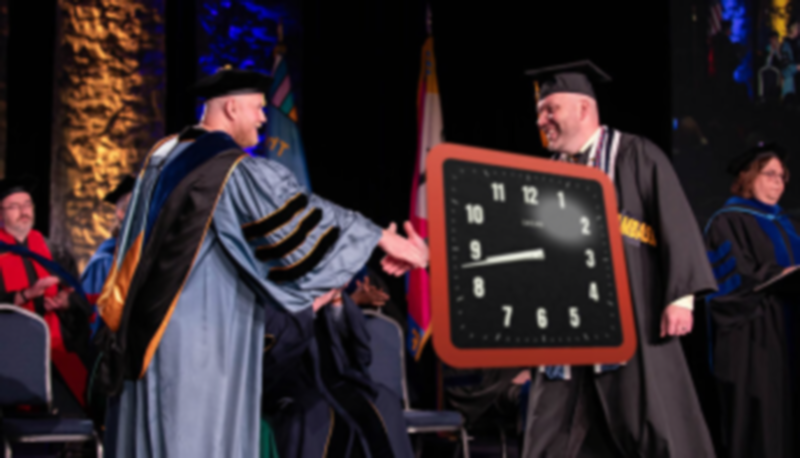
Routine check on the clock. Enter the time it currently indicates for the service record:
8:43
